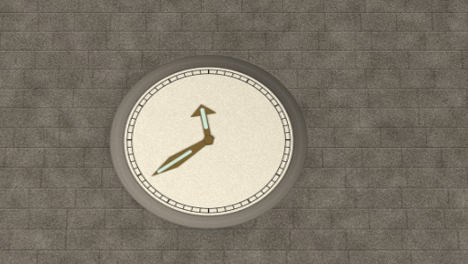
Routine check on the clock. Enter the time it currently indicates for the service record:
11:39
